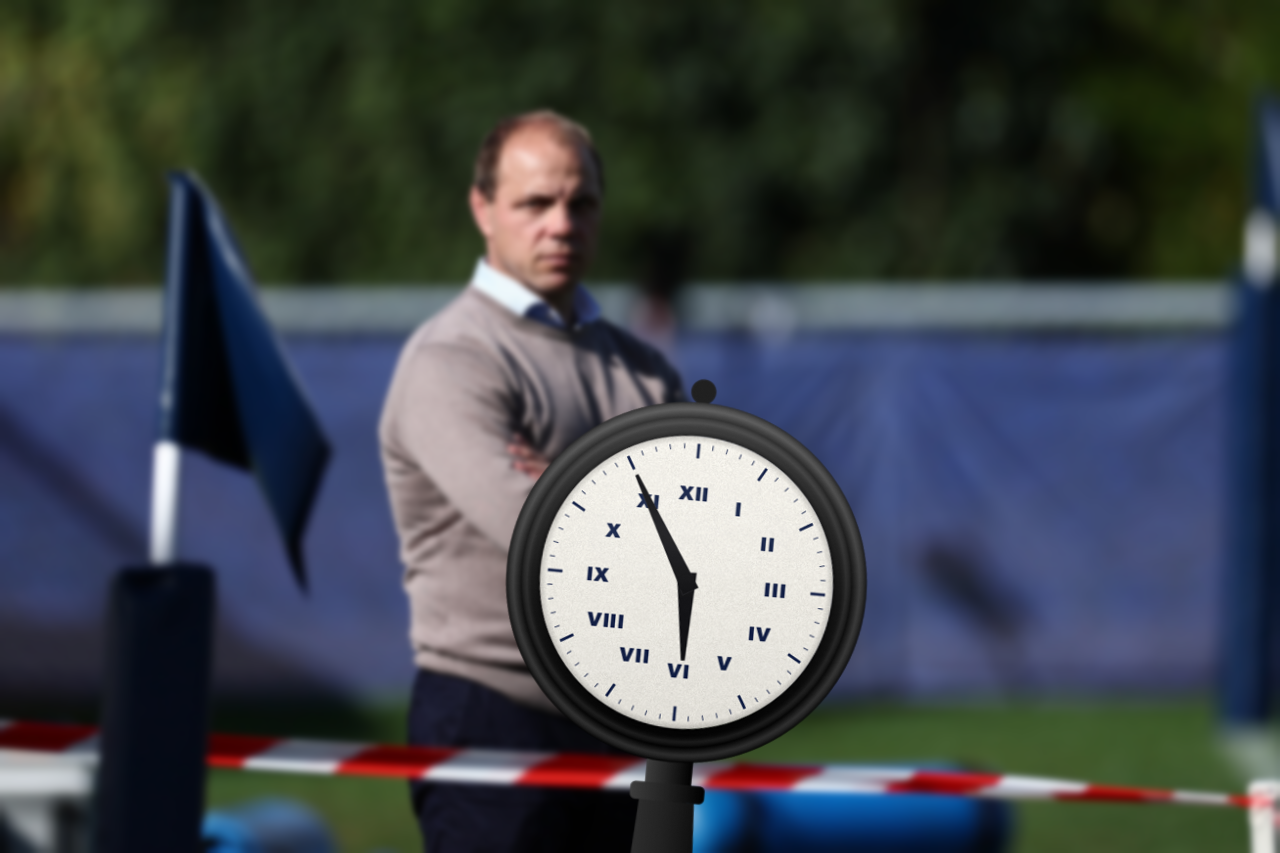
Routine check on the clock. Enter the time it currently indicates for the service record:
5:55
